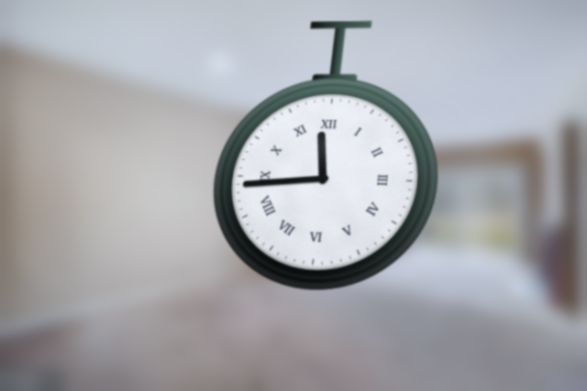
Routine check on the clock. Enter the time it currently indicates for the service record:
11:44
